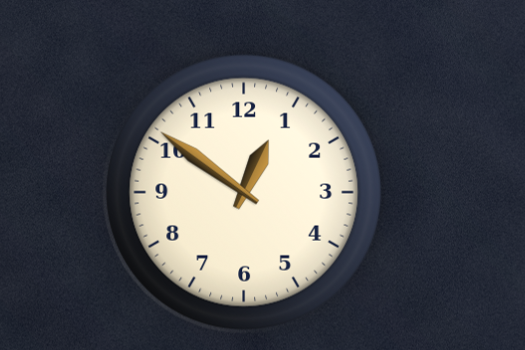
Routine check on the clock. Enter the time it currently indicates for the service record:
12:51
